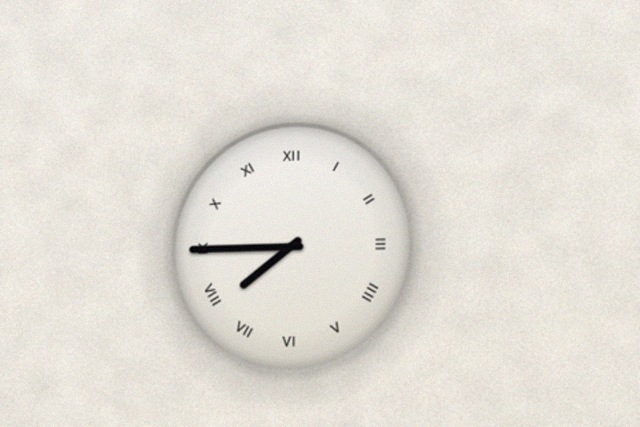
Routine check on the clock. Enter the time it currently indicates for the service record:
7:45
